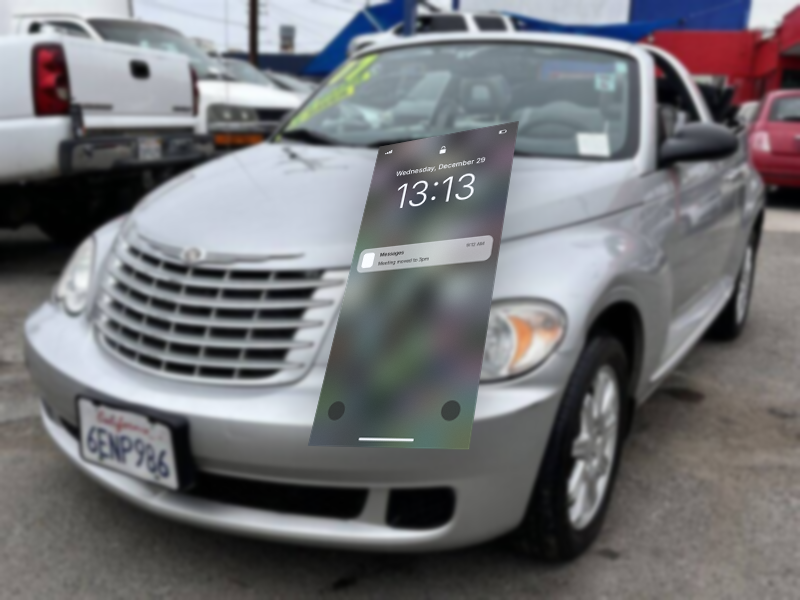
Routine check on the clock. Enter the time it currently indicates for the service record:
13:13
